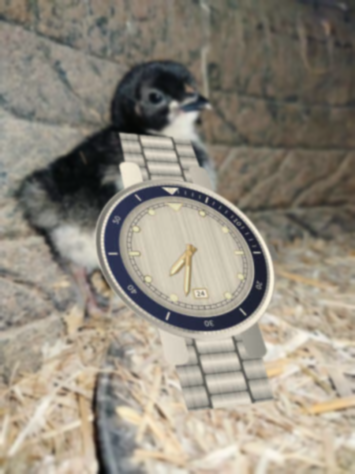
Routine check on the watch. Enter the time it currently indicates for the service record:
7:33
